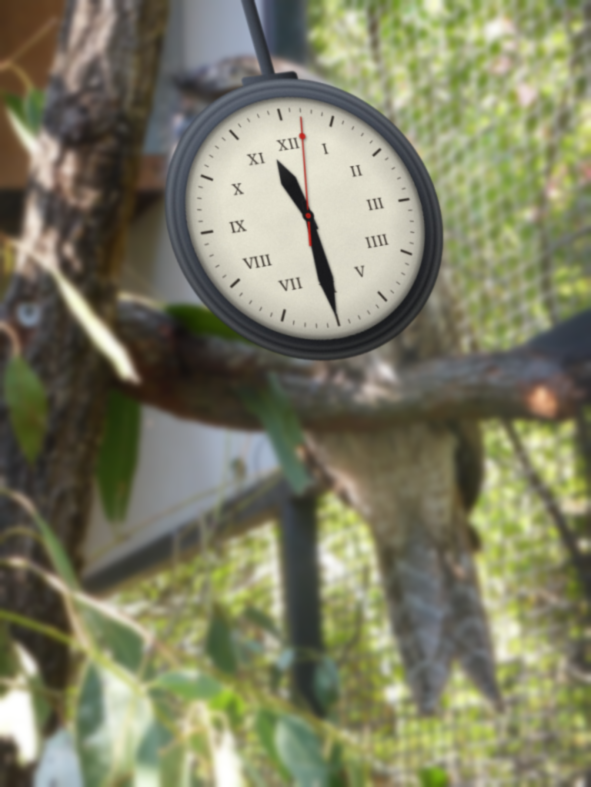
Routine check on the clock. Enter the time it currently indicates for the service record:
11:30:02
